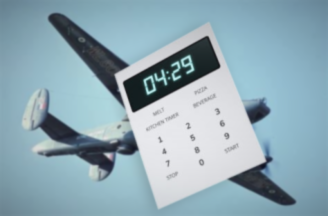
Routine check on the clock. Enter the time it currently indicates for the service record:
4:29
